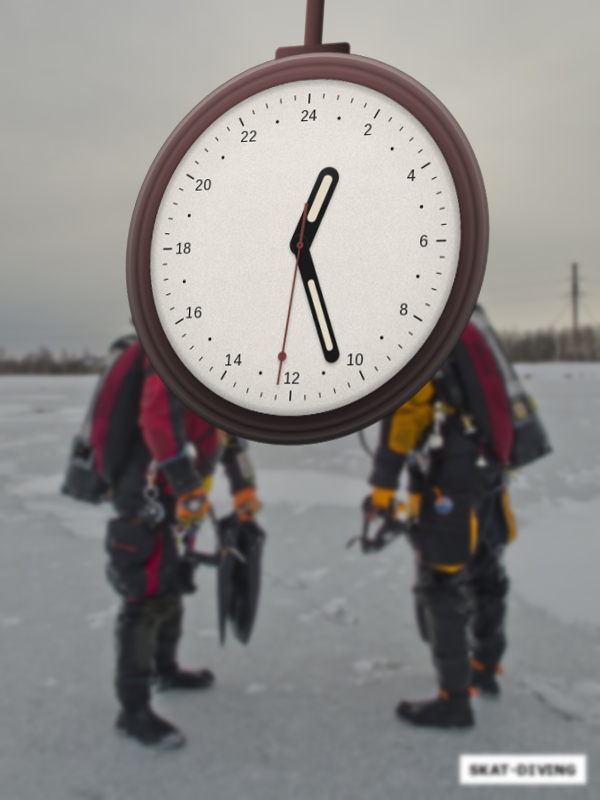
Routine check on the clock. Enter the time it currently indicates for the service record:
1:26:31
